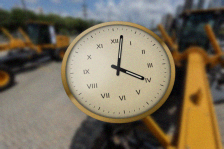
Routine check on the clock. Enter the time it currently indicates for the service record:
4:02
